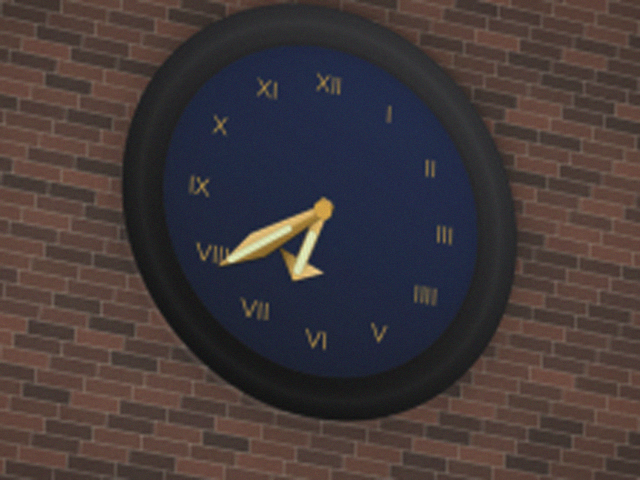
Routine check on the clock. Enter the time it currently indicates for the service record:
6:39
